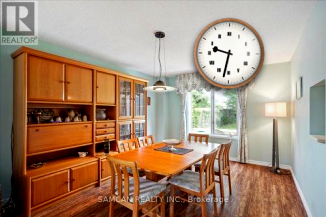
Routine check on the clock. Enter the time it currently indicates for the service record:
9:32
